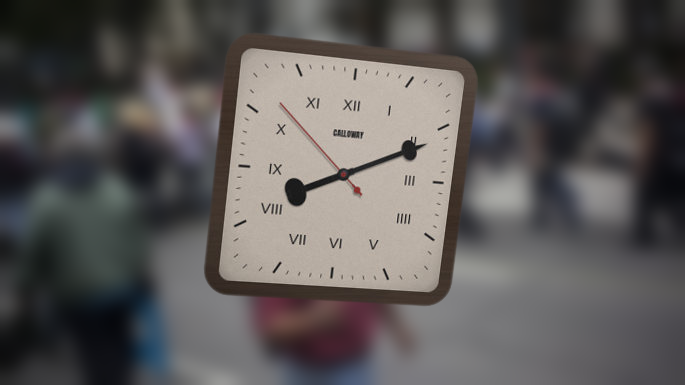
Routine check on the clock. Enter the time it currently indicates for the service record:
8:10:52
